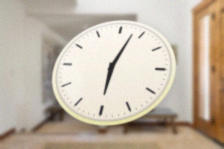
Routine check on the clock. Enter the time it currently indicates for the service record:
6:03
